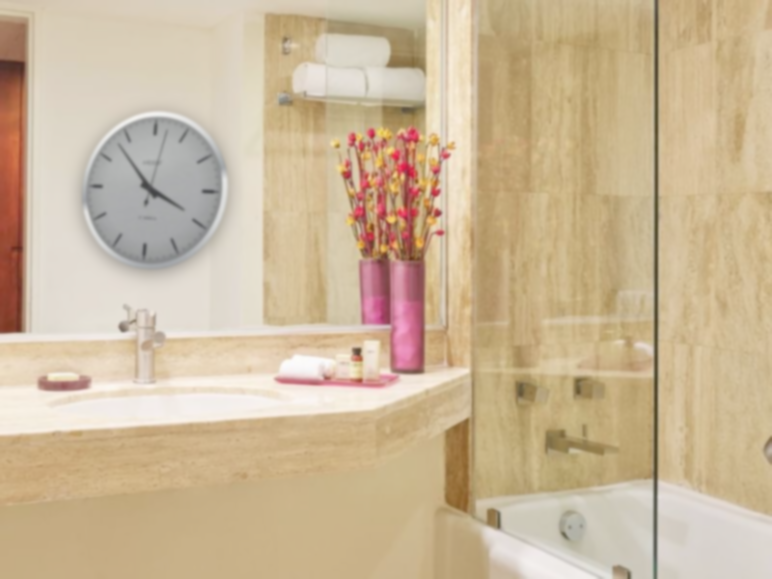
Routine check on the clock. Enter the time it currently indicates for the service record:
3:53:02
